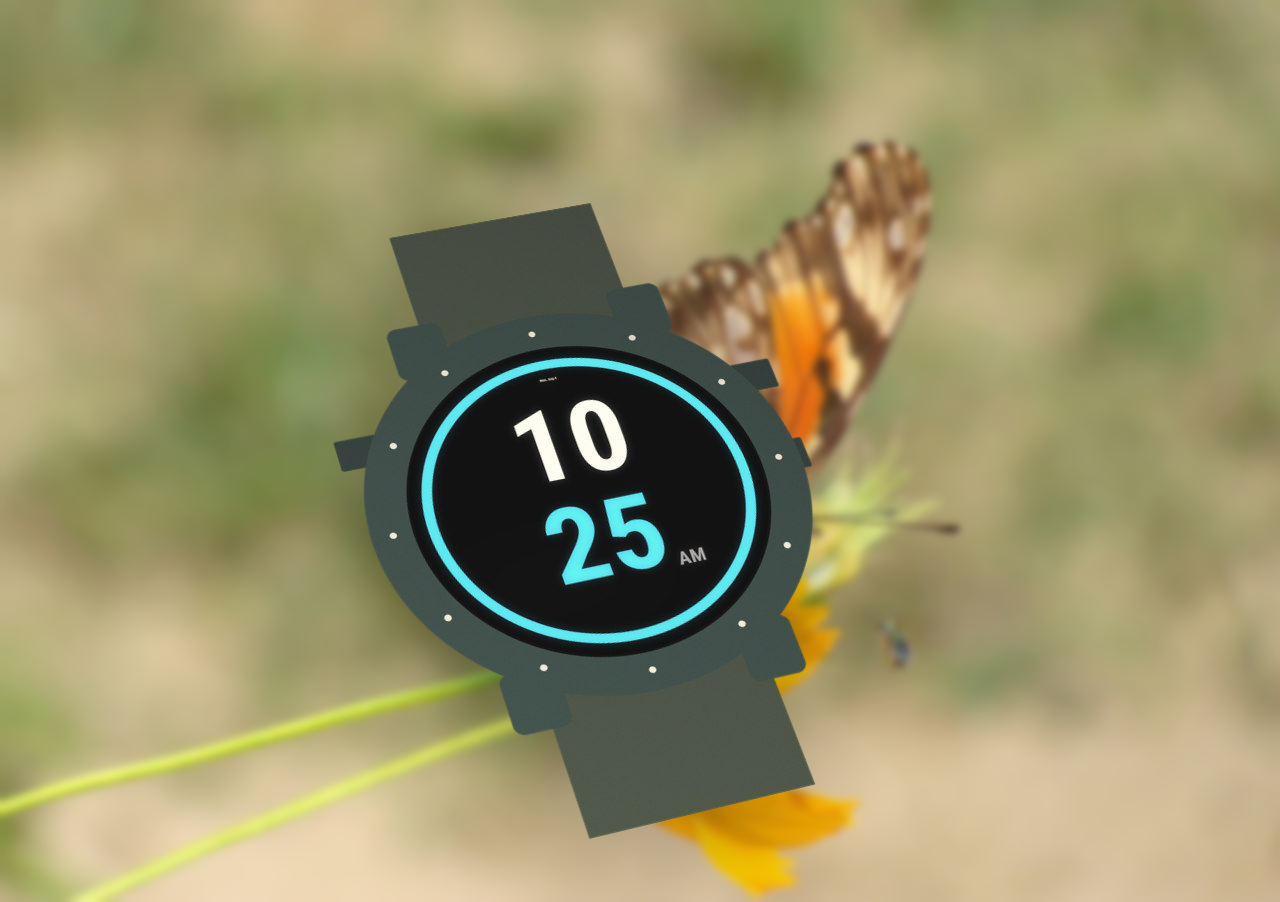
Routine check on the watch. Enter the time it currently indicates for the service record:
10:25
